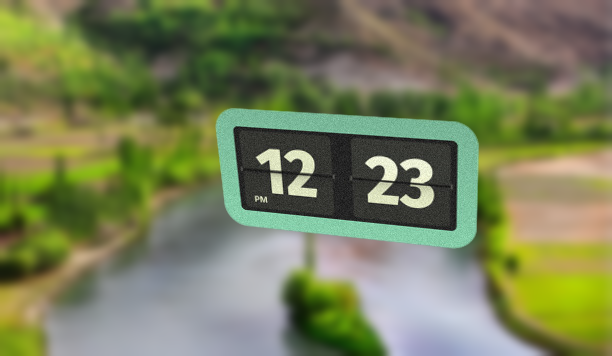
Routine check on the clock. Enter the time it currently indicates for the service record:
12:23
